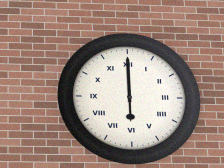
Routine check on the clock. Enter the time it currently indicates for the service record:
6:00
